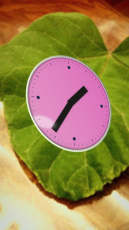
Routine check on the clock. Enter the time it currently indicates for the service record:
1:36
